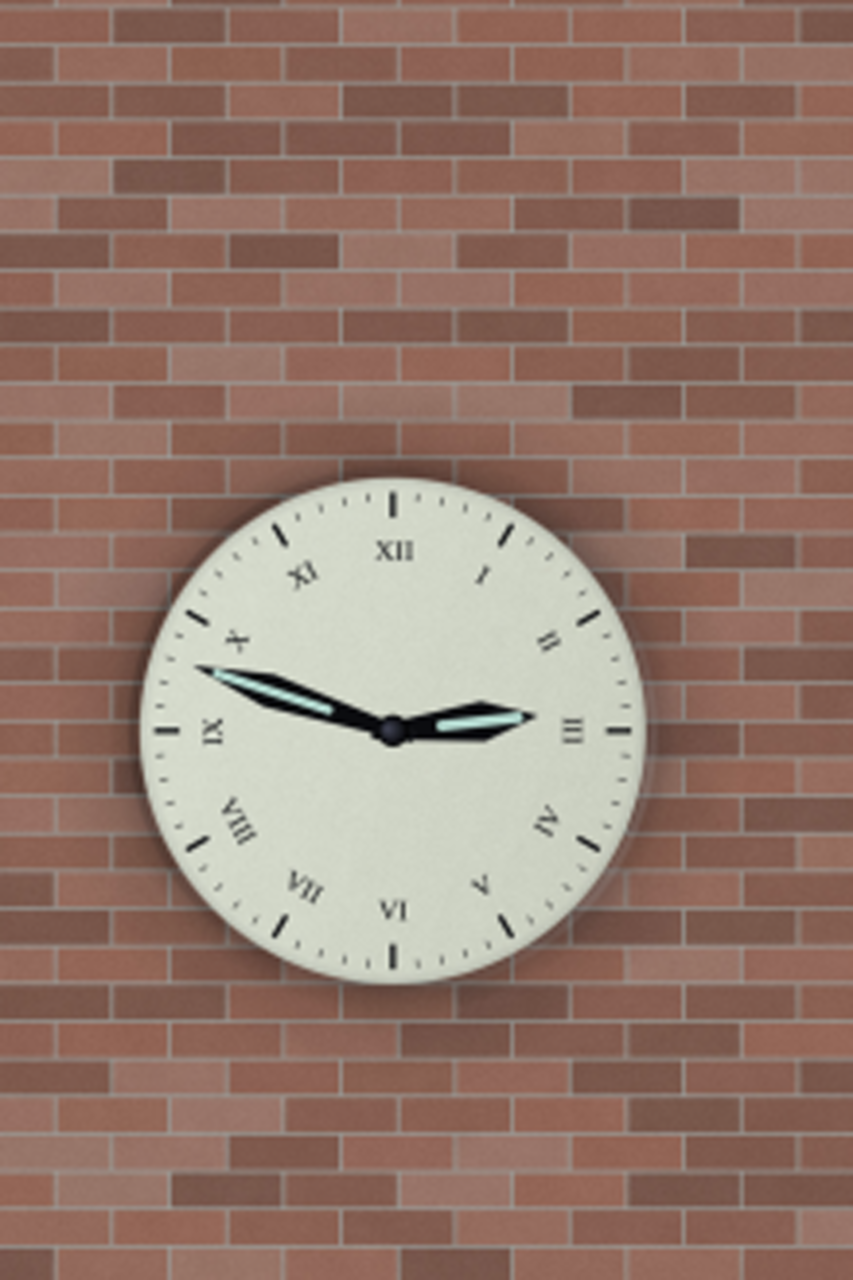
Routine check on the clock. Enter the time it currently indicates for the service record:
2:48
